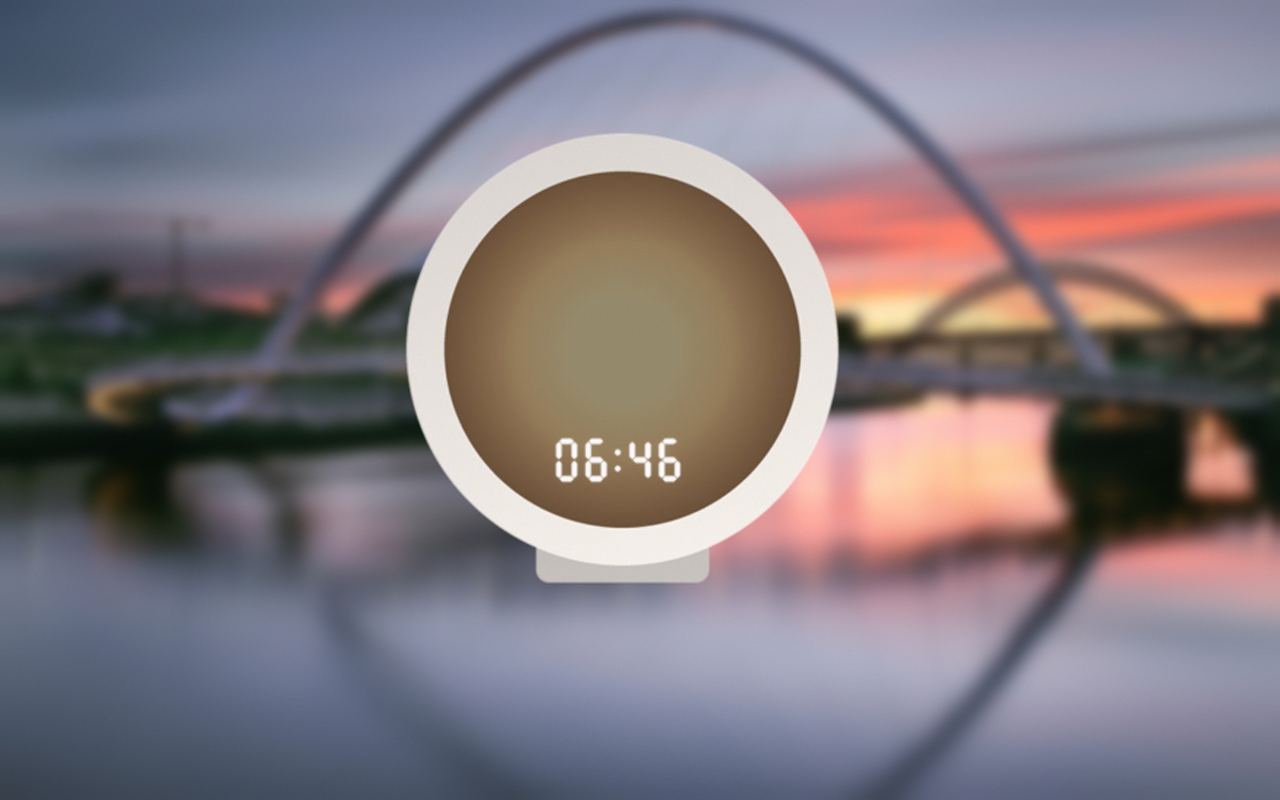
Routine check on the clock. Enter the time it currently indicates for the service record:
6:46
